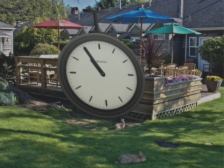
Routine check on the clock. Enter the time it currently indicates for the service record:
10:55
